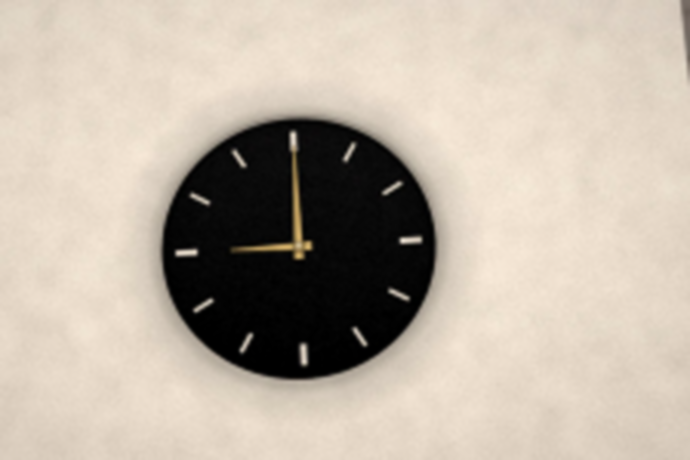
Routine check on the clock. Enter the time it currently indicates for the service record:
9:00
